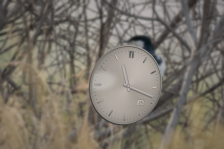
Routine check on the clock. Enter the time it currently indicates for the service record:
11:18
